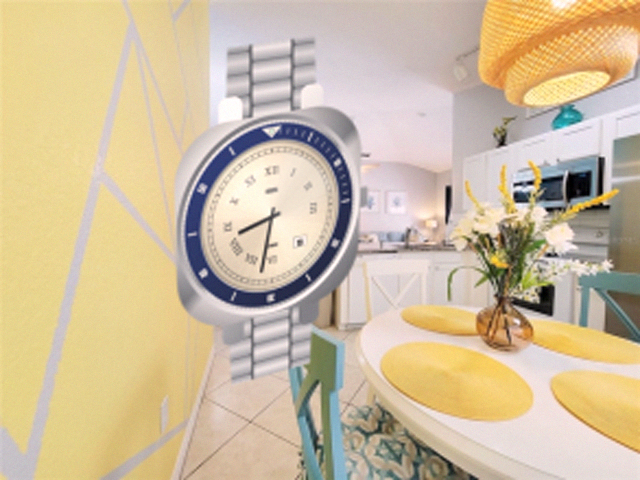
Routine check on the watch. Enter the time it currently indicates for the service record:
8:32
